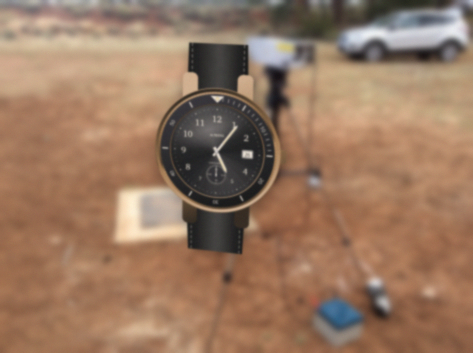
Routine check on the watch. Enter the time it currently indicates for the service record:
5:06
